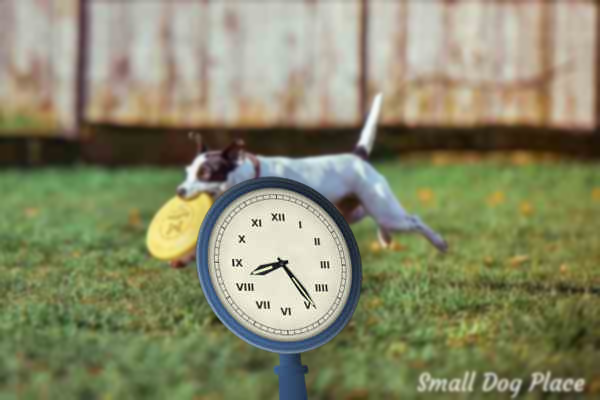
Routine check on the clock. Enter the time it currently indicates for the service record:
8:24
